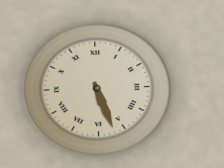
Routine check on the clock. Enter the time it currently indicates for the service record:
5:27
